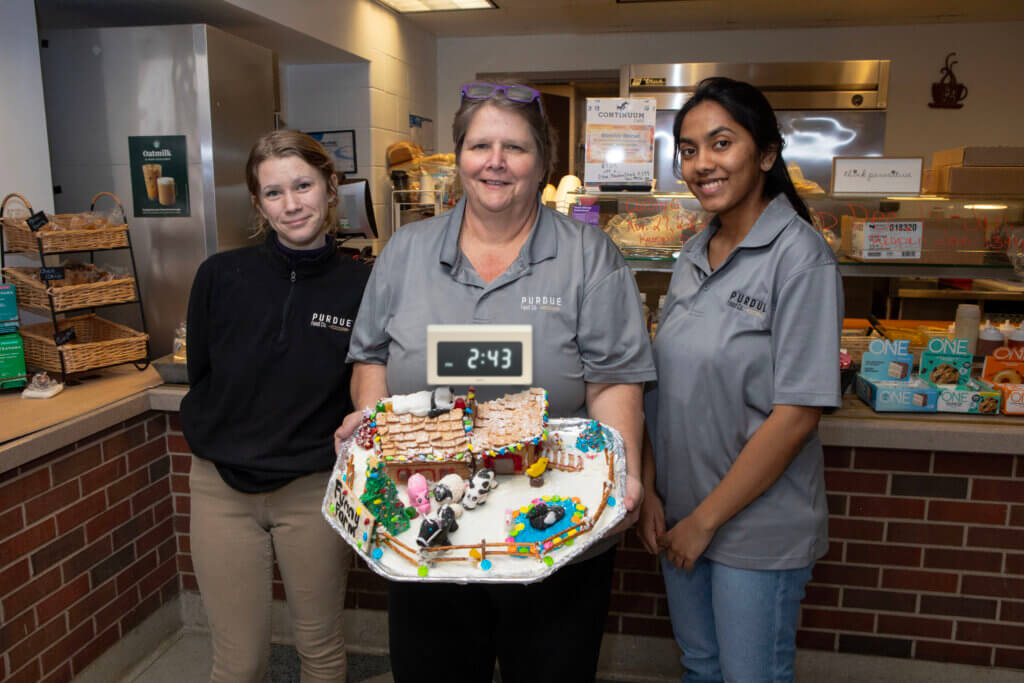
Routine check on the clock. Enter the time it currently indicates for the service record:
2:43
